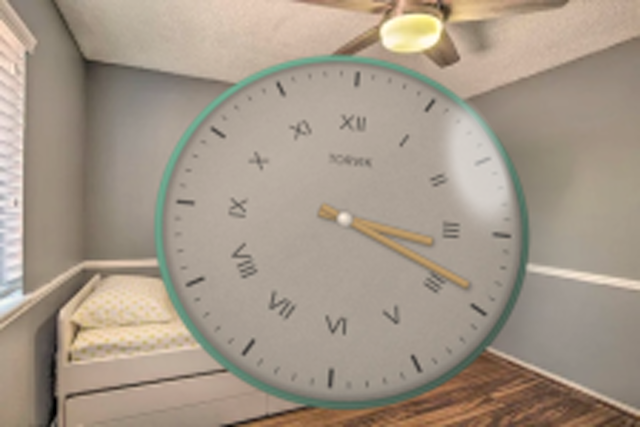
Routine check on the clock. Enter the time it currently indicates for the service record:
3:19
